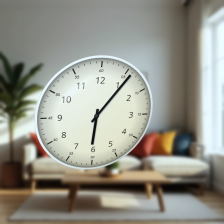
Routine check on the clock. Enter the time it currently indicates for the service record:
6:06
